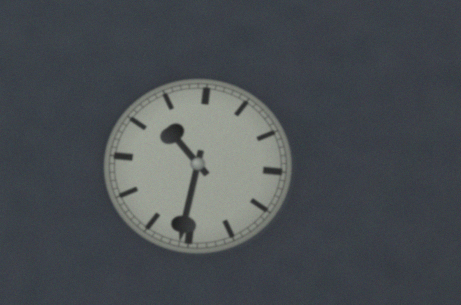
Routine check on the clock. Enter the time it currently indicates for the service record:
10:31
